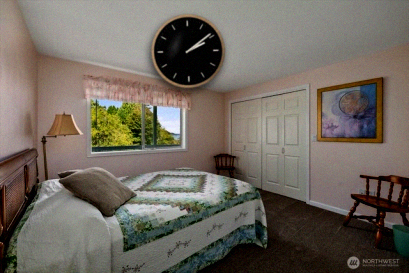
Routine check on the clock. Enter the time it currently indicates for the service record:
2:09
